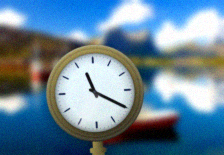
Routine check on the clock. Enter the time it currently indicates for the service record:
11:20
